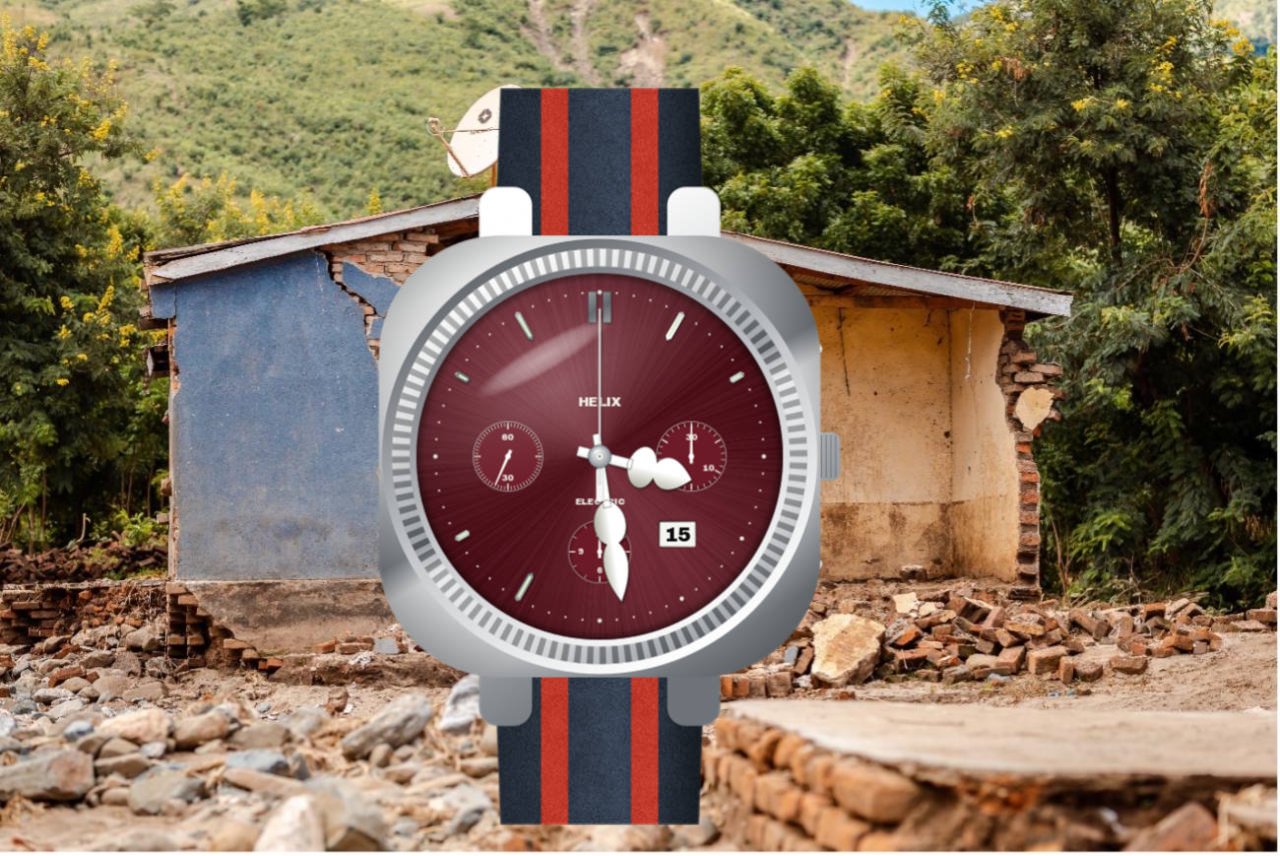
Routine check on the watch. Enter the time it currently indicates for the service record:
3:28:34
